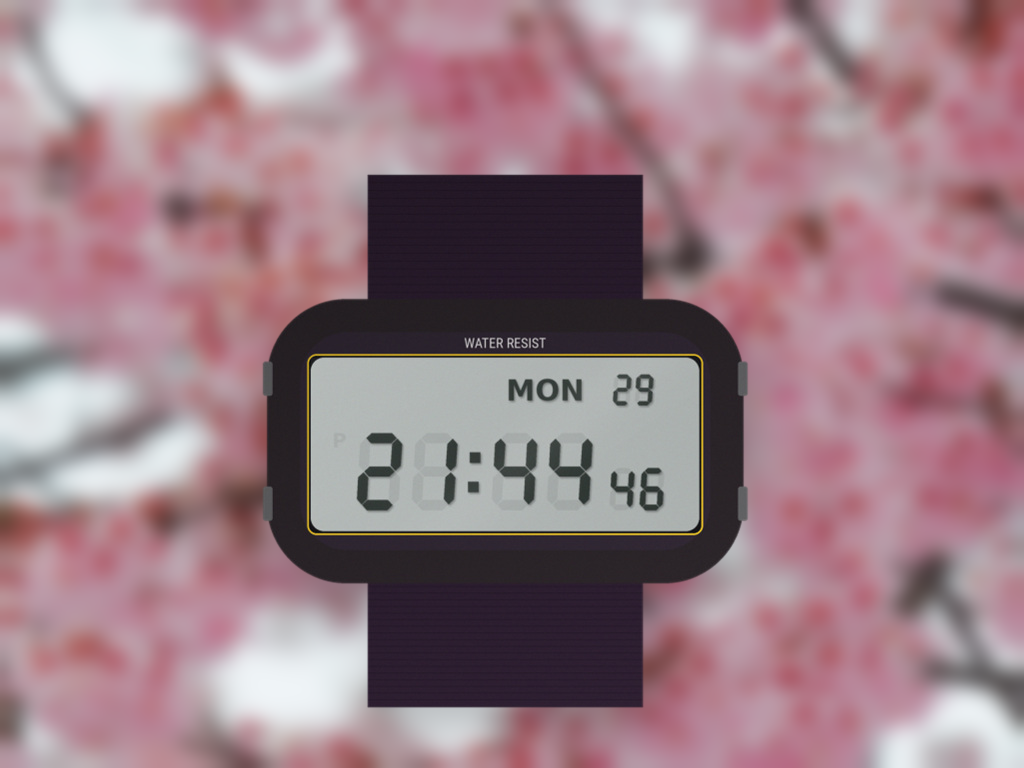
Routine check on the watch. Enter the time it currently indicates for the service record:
21:44:46
